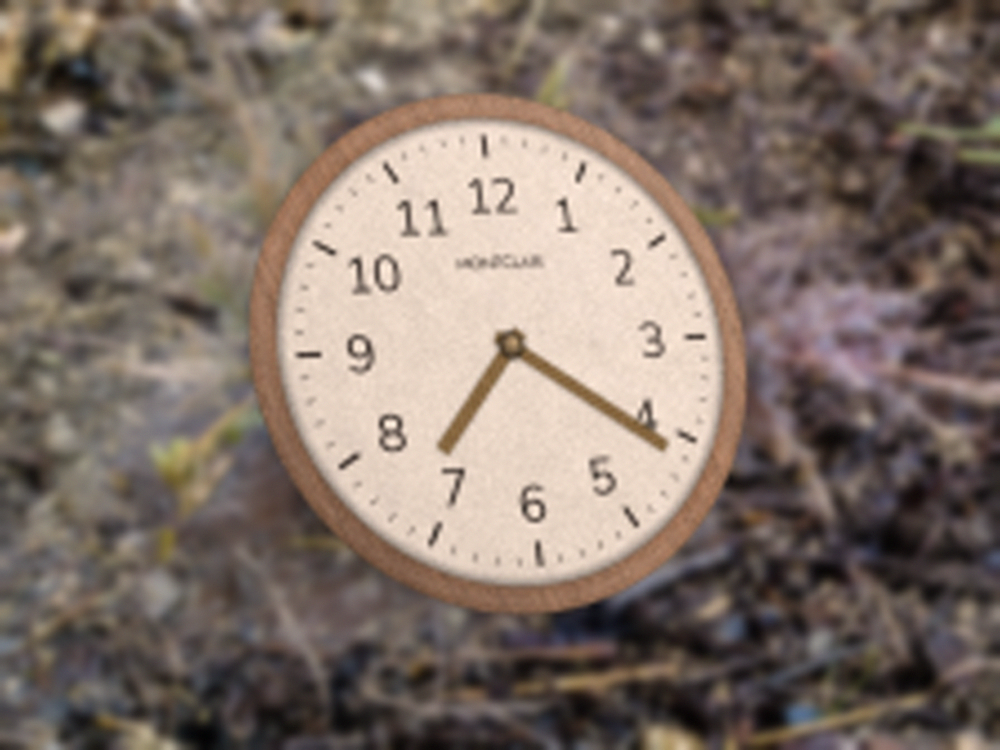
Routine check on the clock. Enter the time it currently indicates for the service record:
7:21
